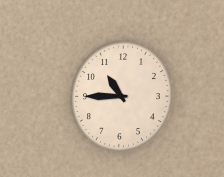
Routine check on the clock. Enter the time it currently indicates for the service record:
10:45
